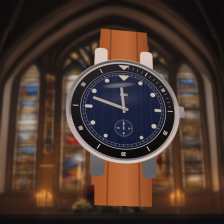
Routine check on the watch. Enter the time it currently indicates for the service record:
11:48
